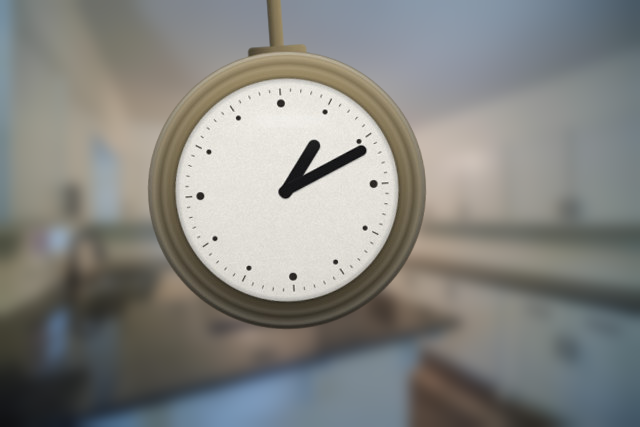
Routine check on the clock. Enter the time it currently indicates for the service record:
1:11
